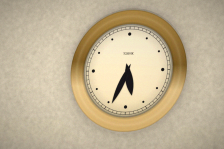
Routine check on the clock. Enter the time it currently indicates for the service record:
5:34
